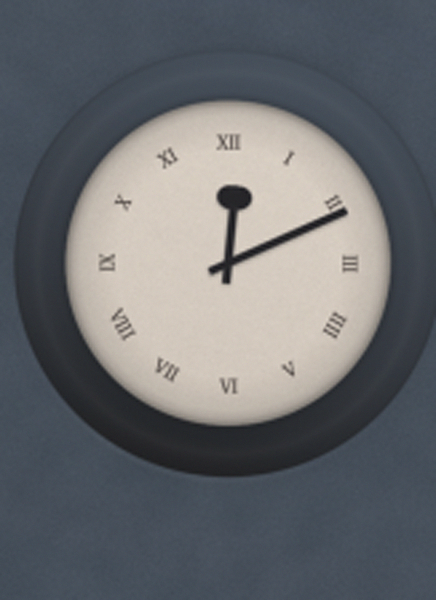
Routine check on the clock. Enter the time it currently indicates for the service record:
12:11
